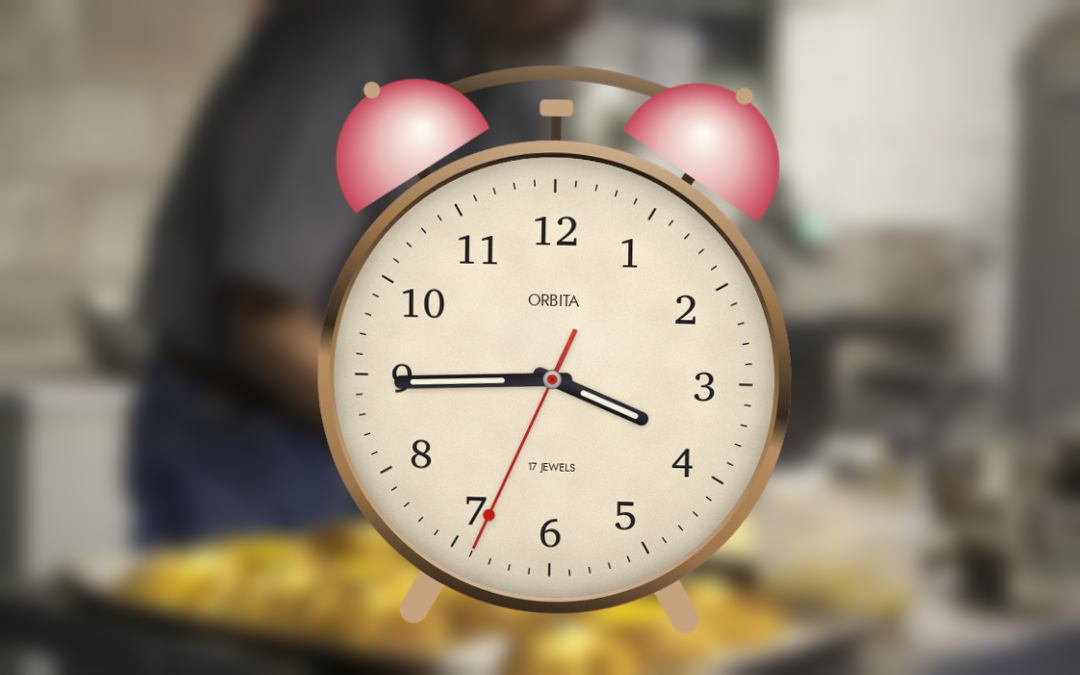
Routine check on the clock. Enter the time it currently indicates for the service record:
3:44:34
